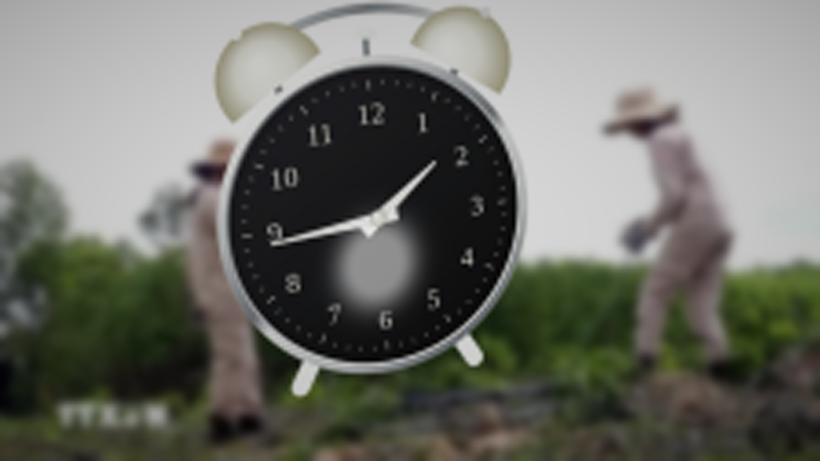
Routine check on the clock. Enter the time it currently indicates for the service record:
1:44
